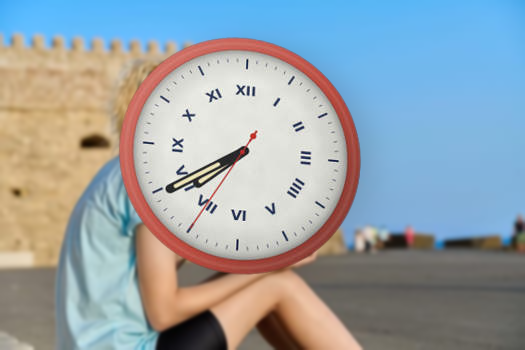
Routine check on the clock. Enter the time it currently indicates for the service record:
7:39:35
